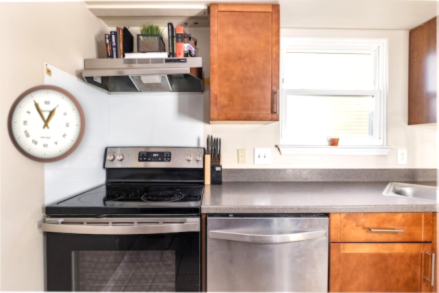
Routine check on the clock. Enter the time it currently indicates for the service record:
12:55
